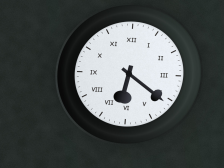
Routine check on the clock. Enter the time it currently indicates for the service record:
6:21
